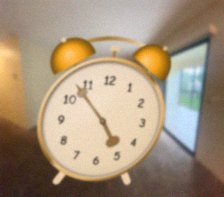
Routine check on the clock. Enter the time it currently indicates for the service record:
4:53
